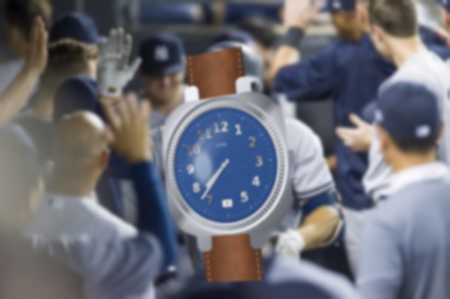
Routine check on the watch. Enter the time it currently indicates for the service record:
7:37
